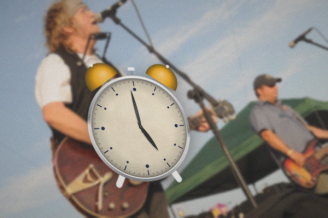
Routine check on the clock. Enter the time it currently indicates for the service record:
4:59
